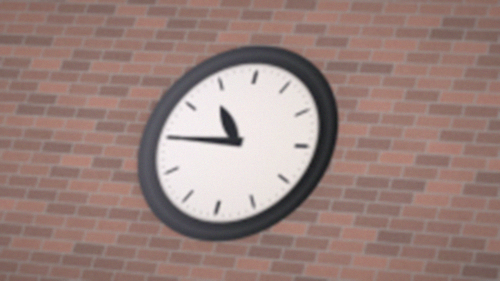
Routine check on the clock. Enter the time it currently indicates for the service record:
10:45
